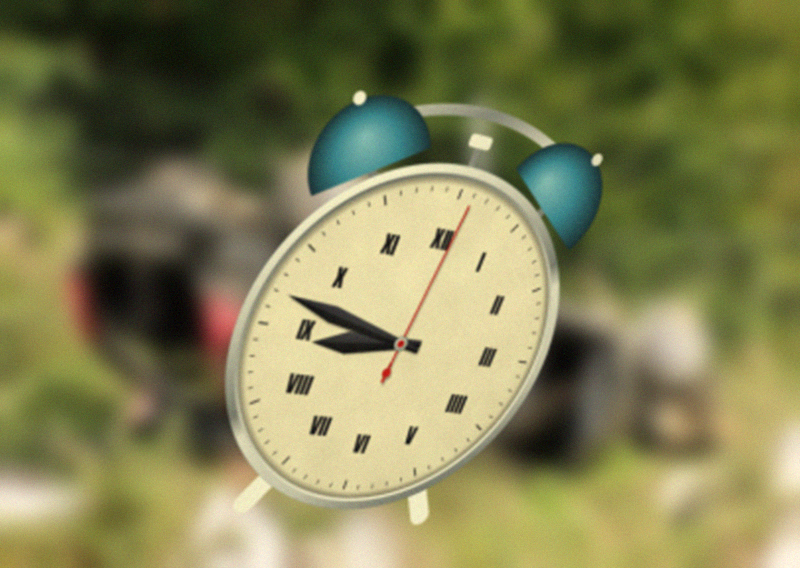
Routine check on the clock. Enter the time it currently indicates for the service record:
8:47:01
